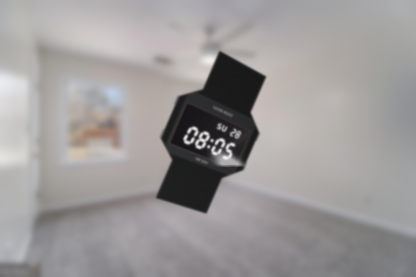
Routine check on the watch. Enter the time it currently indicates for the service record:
8:05
